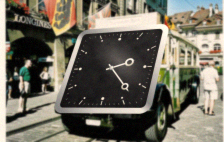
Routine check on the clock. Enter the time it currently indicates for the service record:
2:23
